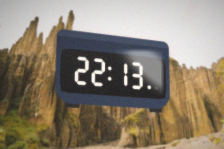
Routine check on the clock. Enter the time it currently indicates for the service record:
22:13
